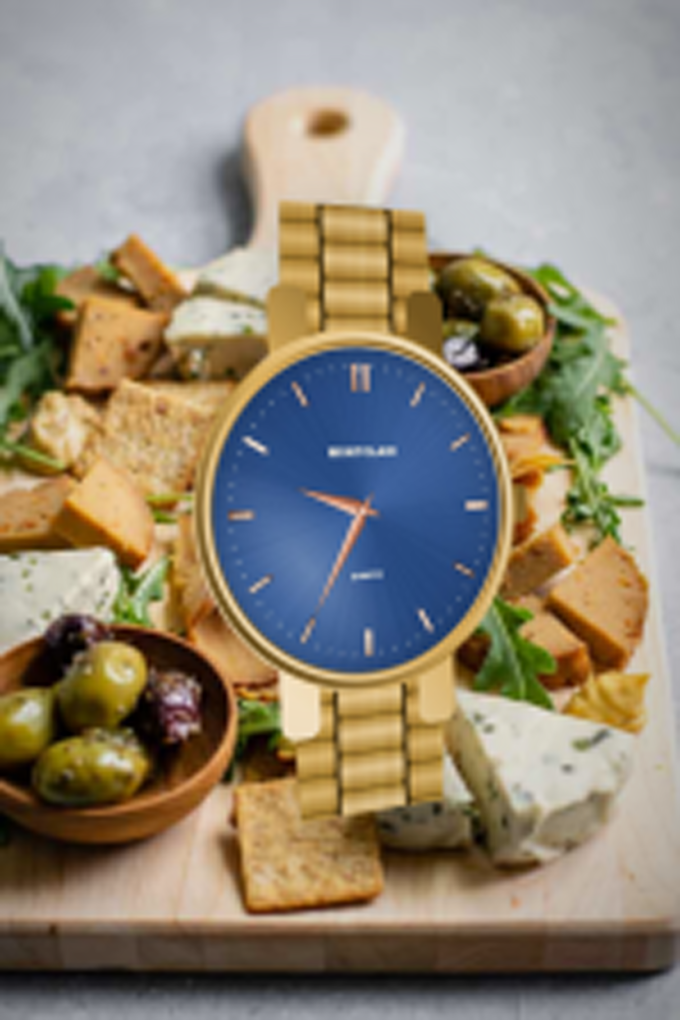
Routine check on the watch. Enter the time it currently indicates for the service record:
9:35
